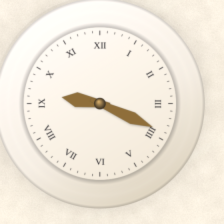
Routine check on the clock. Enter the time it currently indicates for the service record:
9:19
